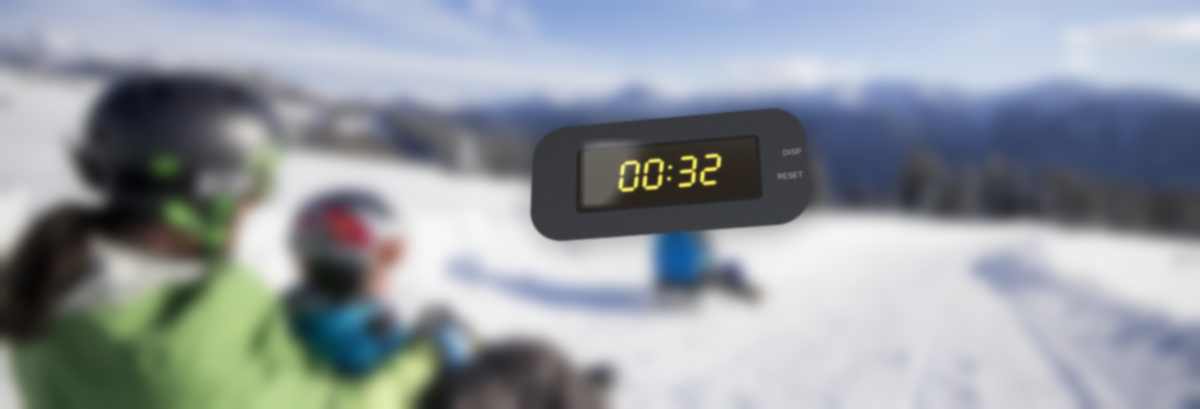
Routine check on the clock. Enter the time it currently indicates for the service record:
0:32
